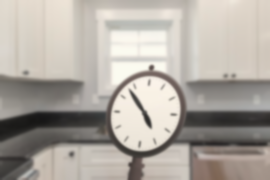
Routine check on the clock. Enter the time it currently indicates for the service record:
4:53
